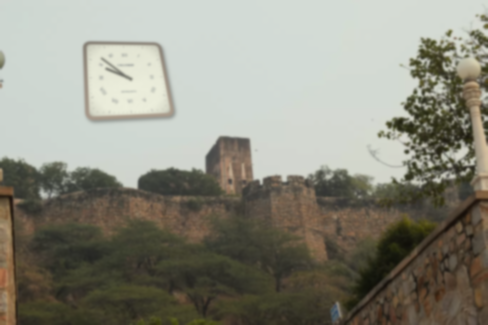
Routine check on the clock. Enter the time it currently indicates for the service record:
9:52
